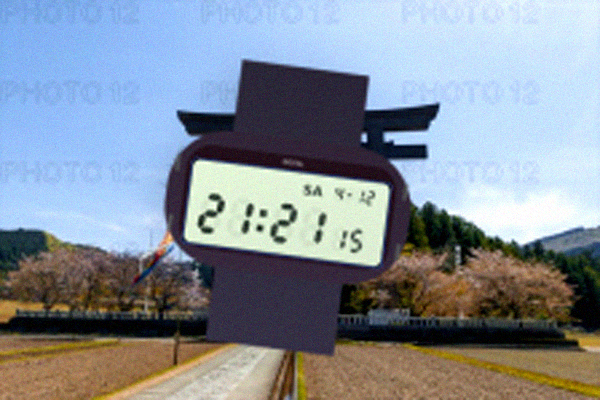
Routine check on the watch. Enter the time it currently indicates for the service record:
21:21:15
